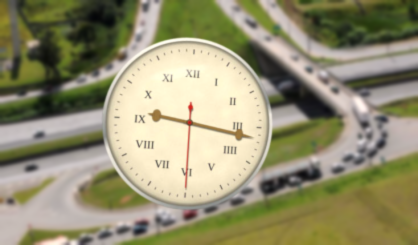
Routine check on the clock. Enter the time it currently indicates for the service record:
9:16:30
